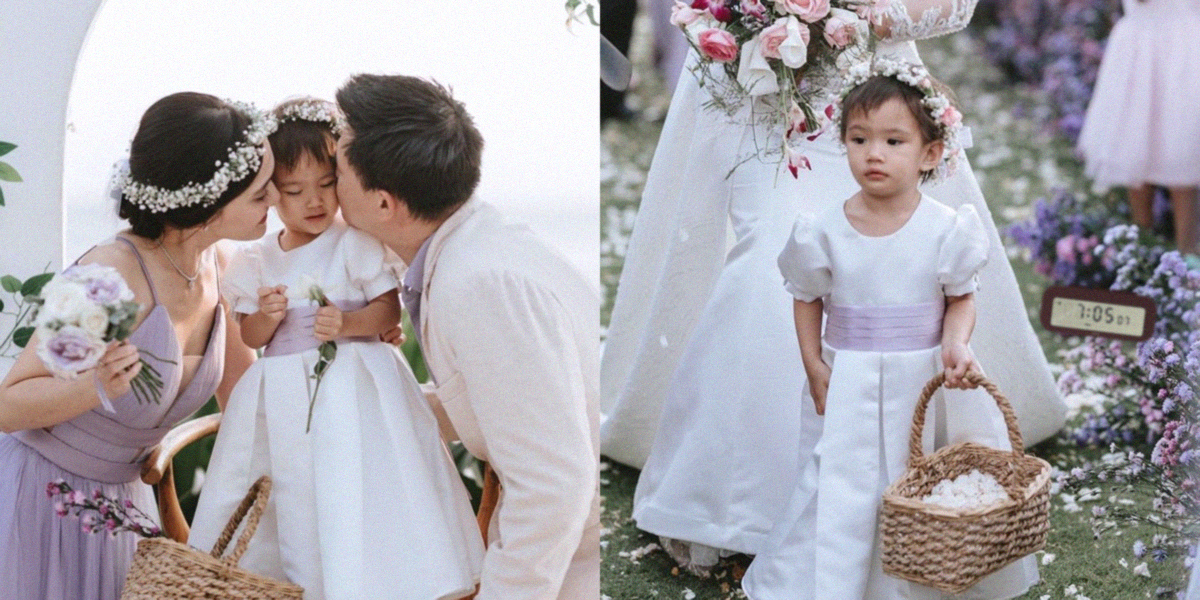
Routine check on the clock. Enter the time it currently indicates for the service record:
7:05
